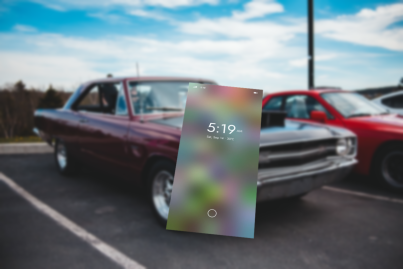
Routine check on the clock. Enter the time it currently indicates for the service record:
5:19
